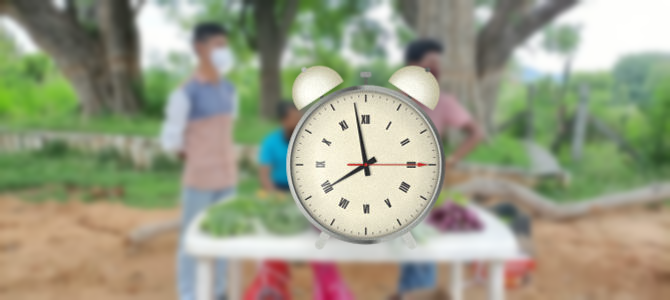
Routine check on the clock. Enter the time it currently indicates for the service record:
7:58:15
